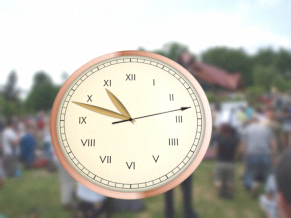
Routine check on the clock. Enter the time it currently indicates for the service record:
10:48:13
